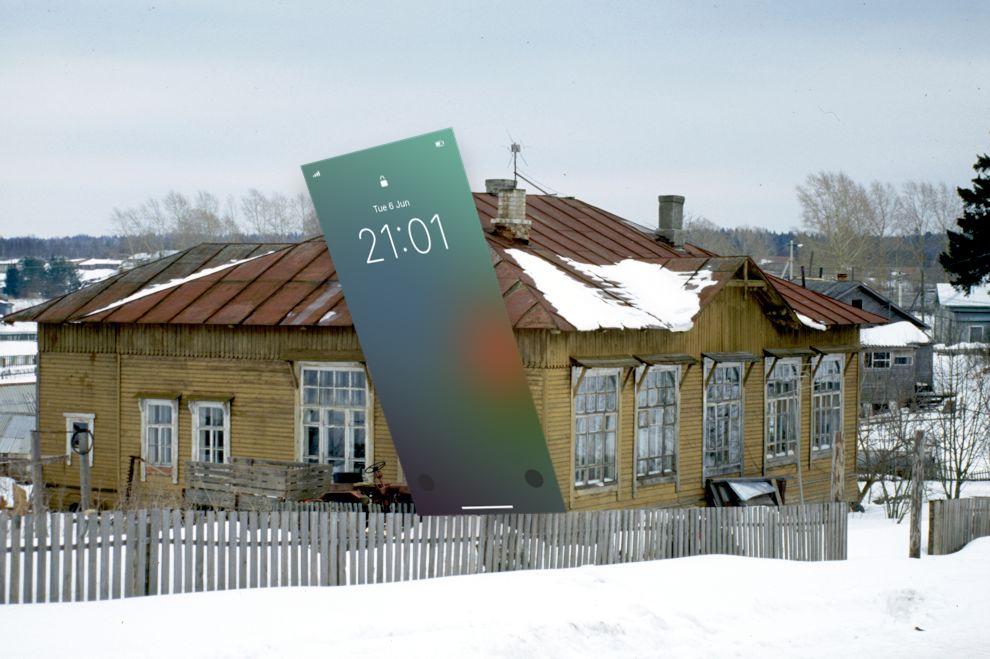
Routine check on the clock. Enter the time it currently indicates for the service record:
21:01
